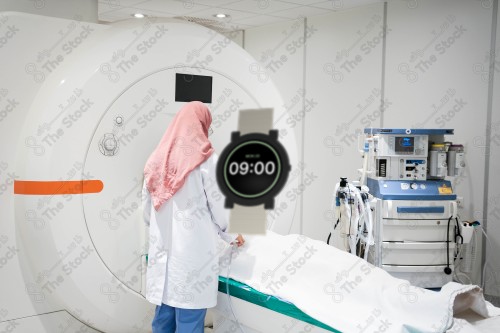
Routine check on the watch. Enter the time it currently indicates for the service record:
9:00
